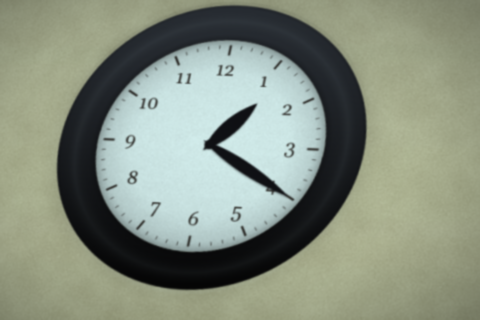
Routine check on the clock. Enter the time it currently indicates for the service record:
1:20
